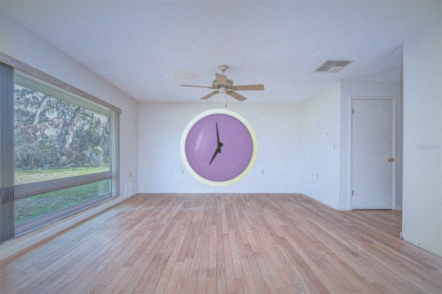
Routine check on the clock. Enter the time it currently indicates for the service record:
6:59
